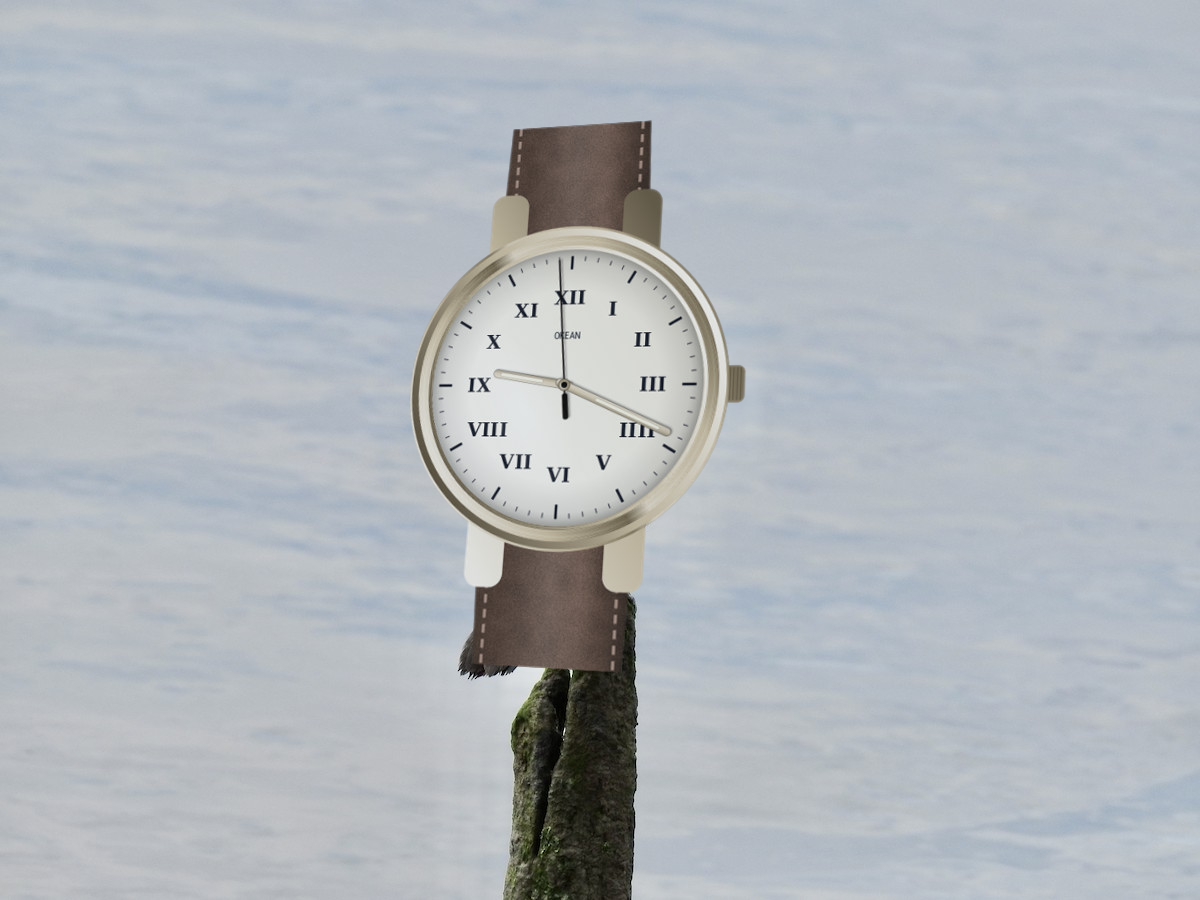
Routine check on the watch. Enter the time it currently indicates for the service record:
9:18:59
